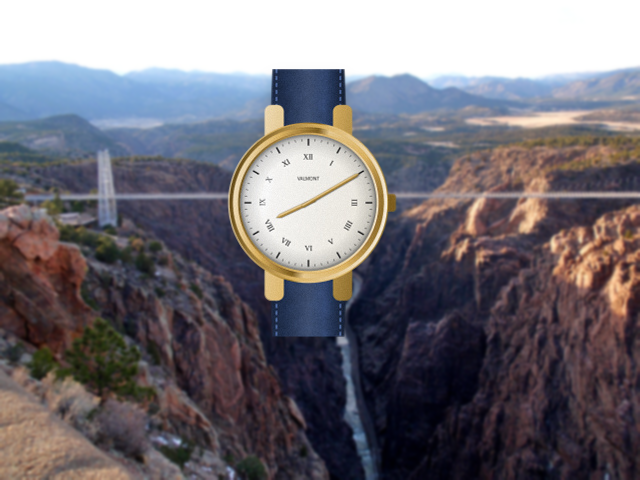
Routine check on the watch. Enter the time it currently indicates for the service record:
8:10
